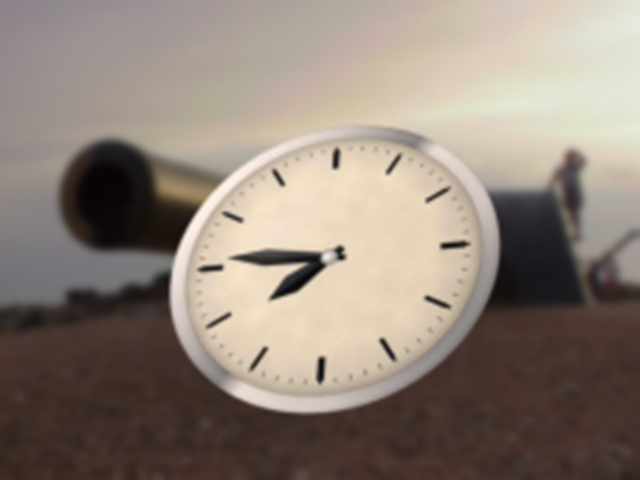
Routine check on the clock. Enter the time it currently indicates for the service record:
7:46
